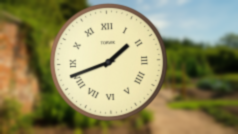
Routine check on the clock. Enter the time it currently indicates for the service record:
1:42
